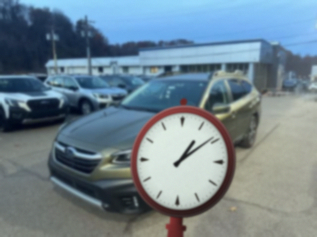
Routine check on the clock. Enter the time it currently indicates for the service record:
1:09
